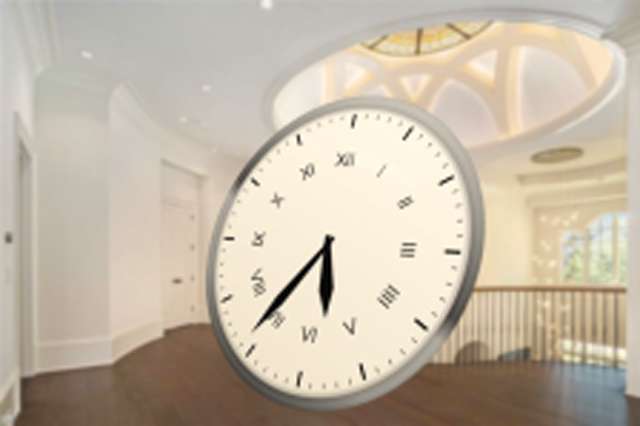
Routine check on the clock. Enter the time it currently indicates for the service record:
5:36
